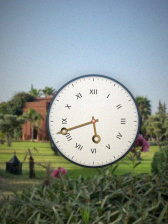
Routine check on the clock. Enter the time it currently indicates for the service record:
5:42
